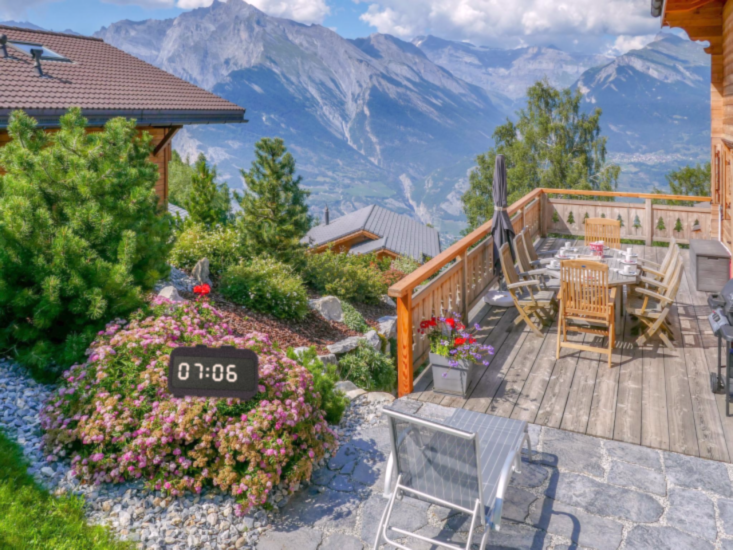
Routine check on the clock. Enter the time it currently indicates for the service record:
7:06
